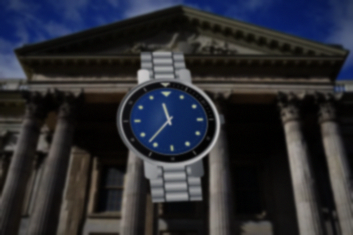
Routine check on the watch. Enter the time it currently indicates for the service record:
11:37
